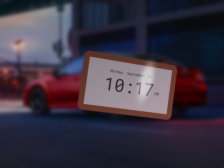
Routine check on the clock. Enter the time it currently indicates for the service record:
10:17
